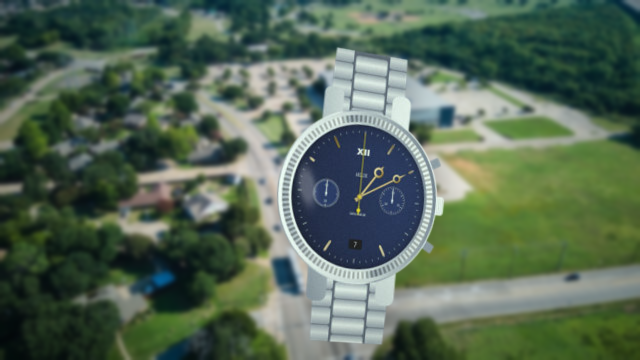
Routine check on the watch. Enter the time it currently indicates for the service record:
1:10
